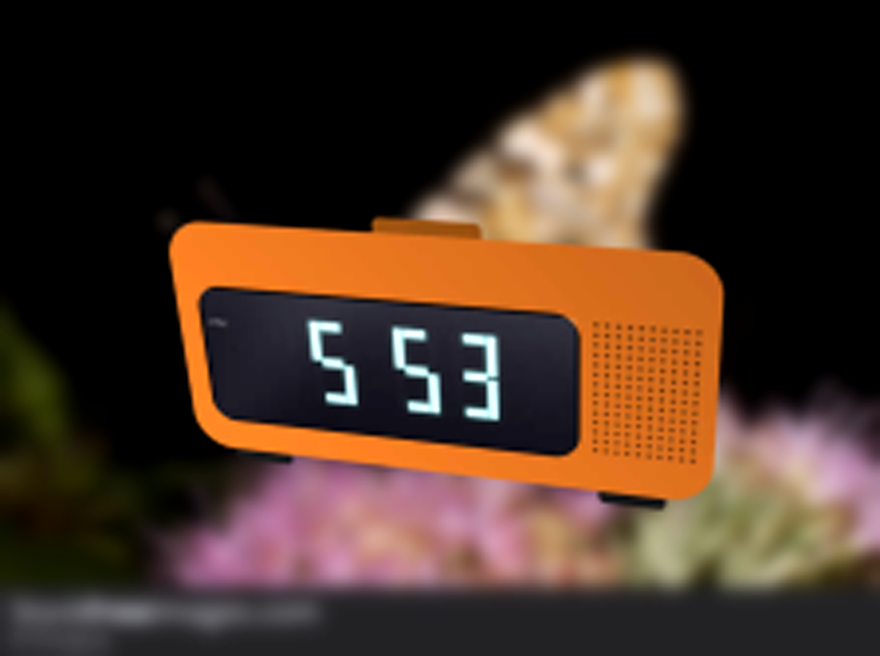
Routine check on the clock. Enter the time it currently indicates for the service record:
5:53
